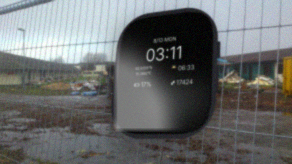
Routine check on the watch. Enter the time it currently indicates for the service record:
3:11
